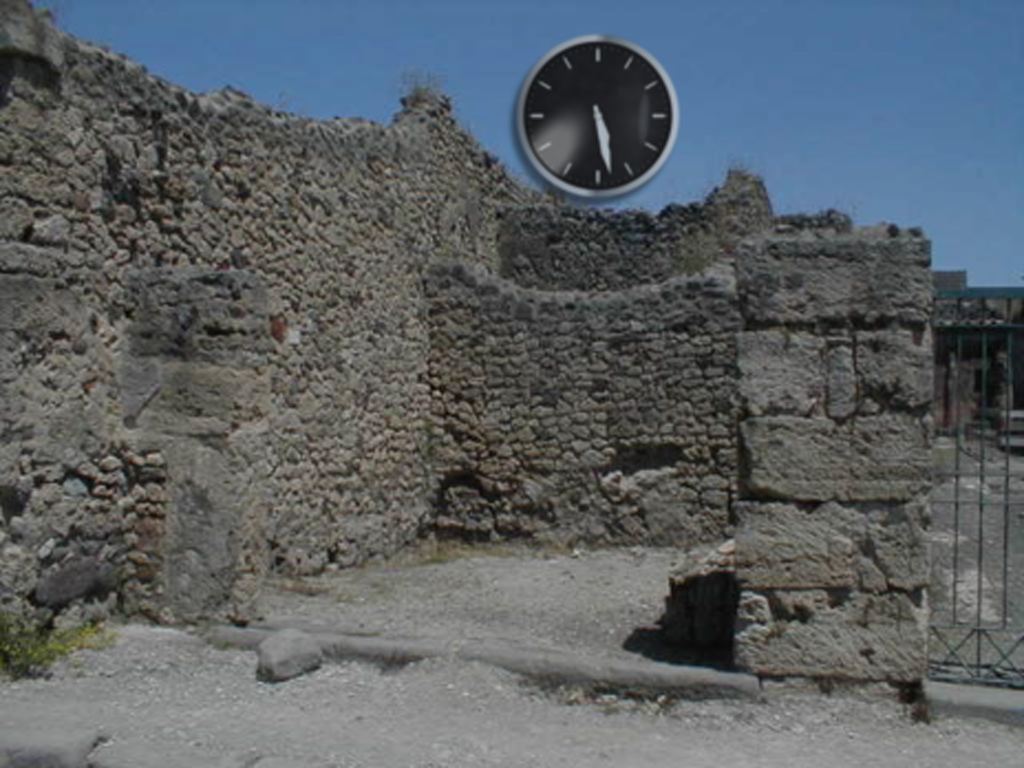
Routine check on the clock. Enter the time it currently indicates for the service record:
5:28
